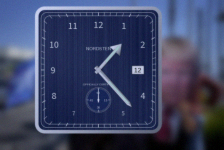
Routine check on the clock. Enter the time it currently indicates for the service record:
1:23
